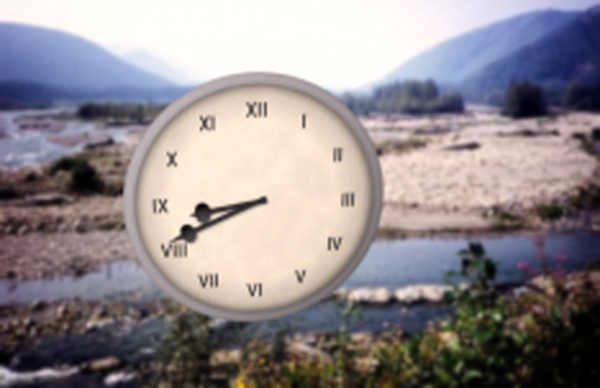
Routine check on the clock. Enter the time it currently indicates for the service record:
8:41
